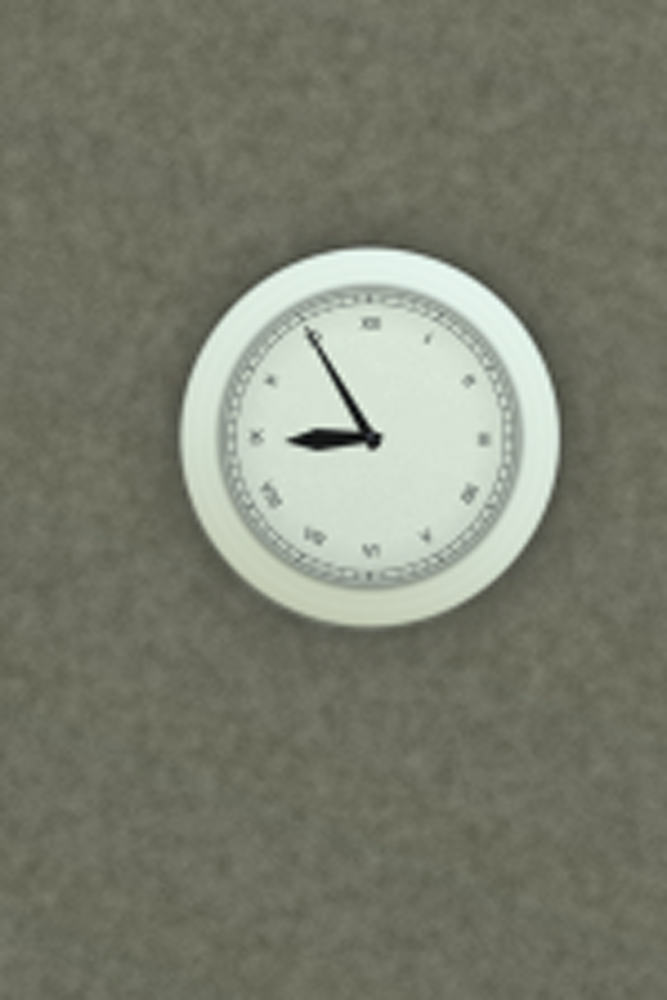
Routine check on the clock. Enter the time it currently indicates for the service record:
8:55
